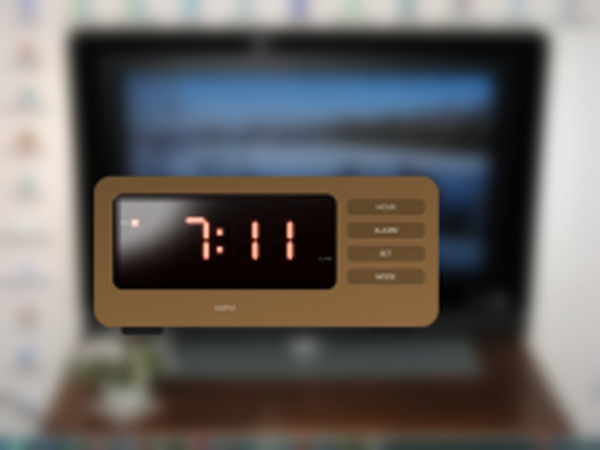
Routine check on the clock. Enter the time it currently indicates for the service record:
7:11
